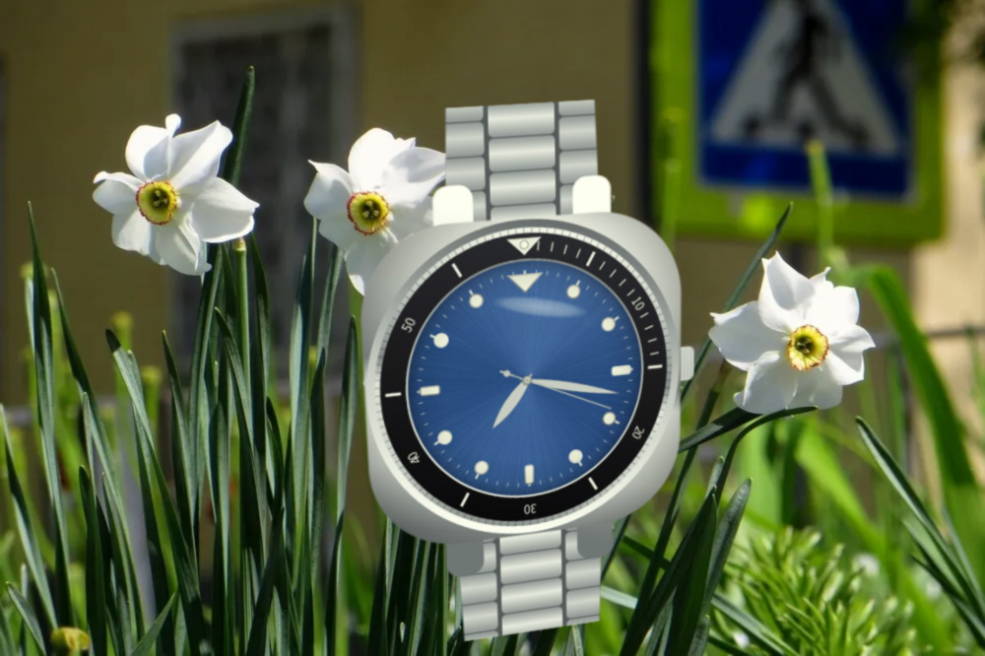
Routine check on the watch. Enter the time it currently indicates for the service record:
7:17:19
